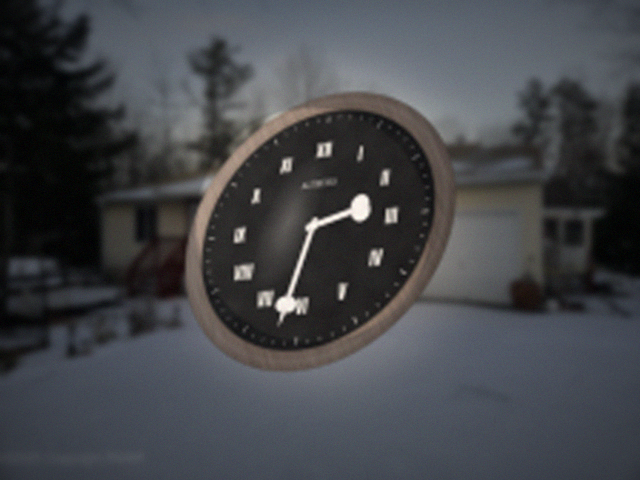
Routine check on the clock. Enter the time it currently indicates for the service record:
2:32
